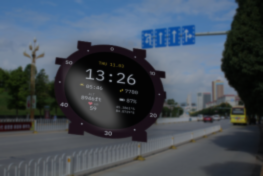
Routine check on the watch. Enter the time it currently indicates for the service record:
13:26
